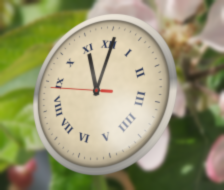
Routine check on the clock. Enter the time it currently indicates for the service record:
11:00:44
